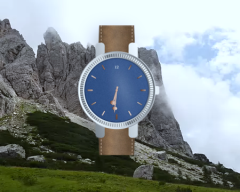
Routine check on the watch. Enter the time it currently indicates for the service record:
6:31
